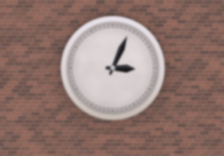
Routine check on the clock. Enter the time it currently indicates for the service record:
3:04
